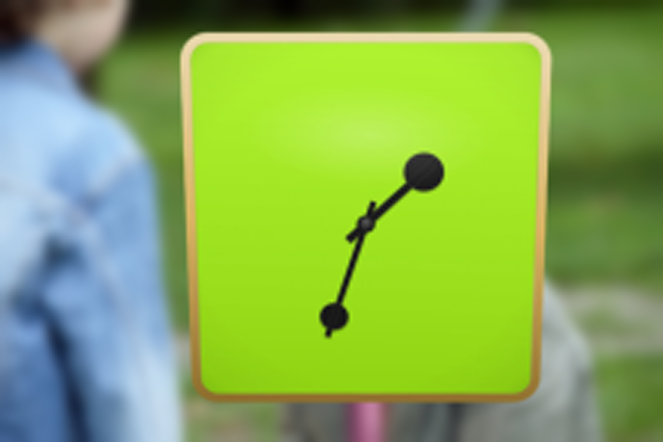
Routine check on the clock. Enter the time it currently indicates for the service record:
1:33
